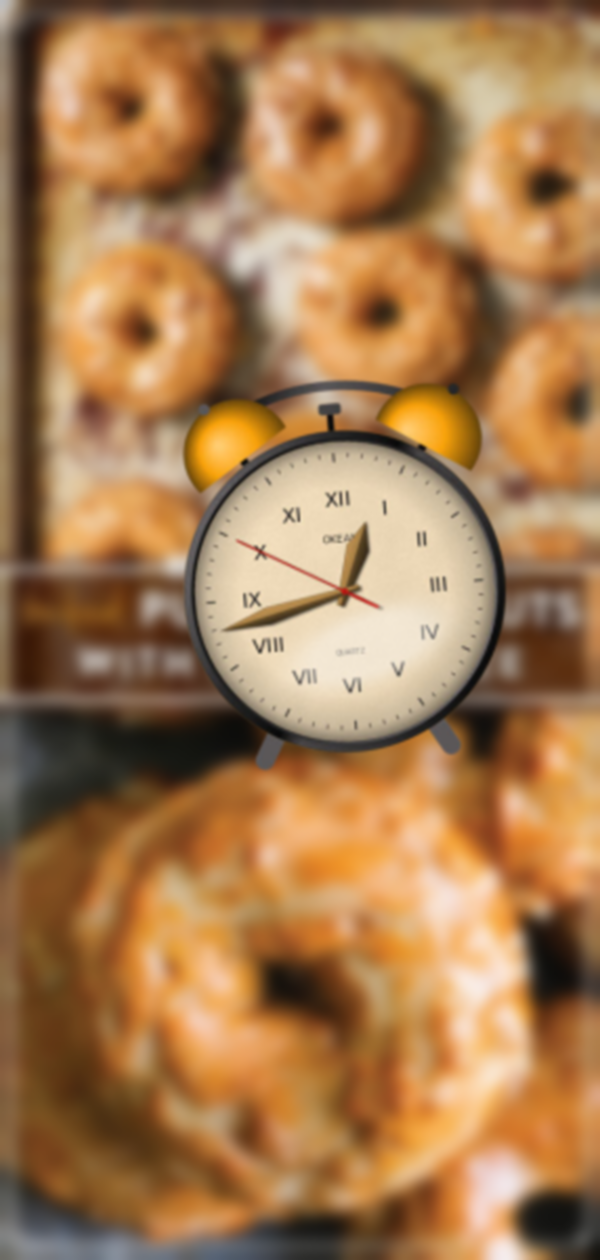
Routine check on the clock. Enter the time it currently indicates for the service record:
12:42:50
